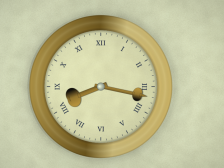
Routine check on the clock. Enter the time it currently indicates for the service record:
8:17
